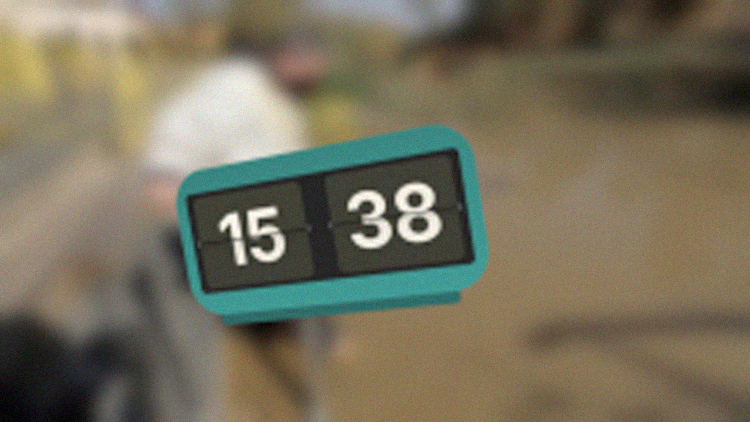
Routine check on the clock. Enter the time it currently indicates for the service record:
15:38
